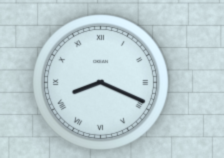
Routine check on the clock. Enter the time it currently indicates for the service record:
8:19
